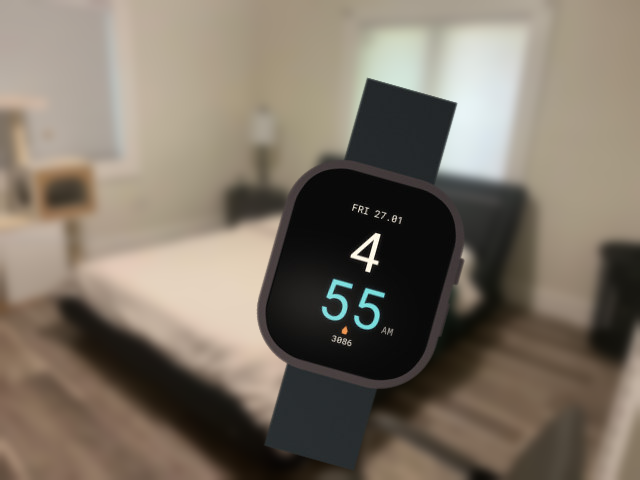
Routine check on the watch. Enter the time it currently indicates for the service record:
4:55
